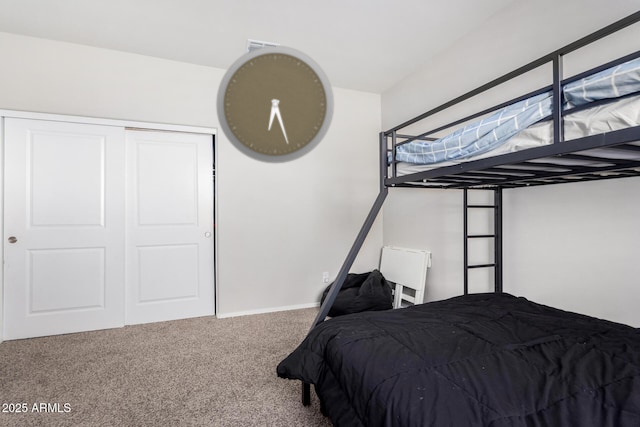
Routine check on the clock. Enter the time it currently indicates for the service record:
6:27
